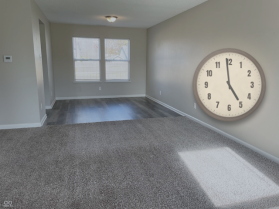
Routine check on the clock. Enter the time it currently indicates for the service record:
4:59
